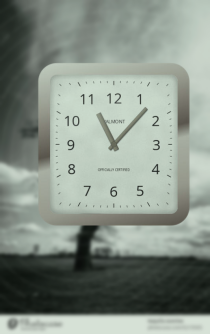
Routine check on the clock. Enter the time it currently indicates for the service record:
11:07
